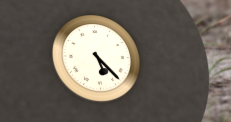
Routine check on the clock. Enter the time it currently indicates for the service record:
5:23
